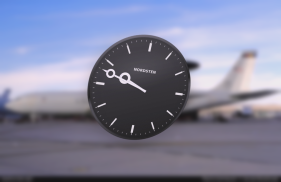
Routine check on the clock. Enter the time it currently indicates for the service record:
9:48
